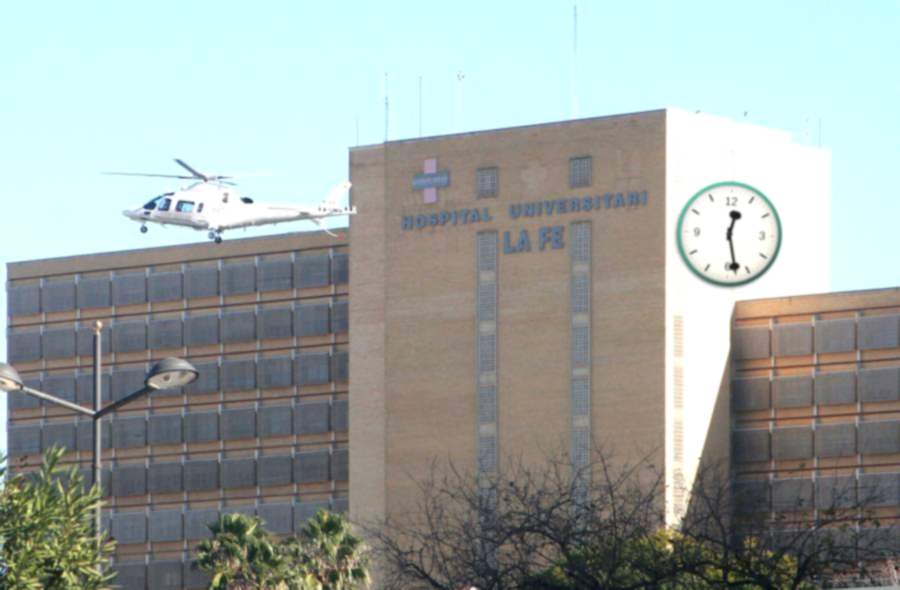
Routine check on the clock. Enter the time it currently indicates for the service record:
12:28
